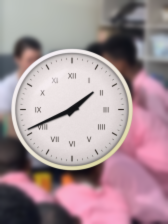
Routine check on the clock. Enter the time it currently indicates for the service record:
1:41
